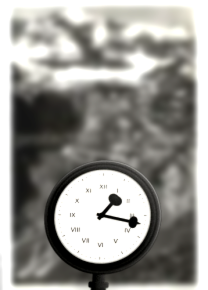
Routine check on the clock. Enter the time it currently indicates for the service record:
1:17
